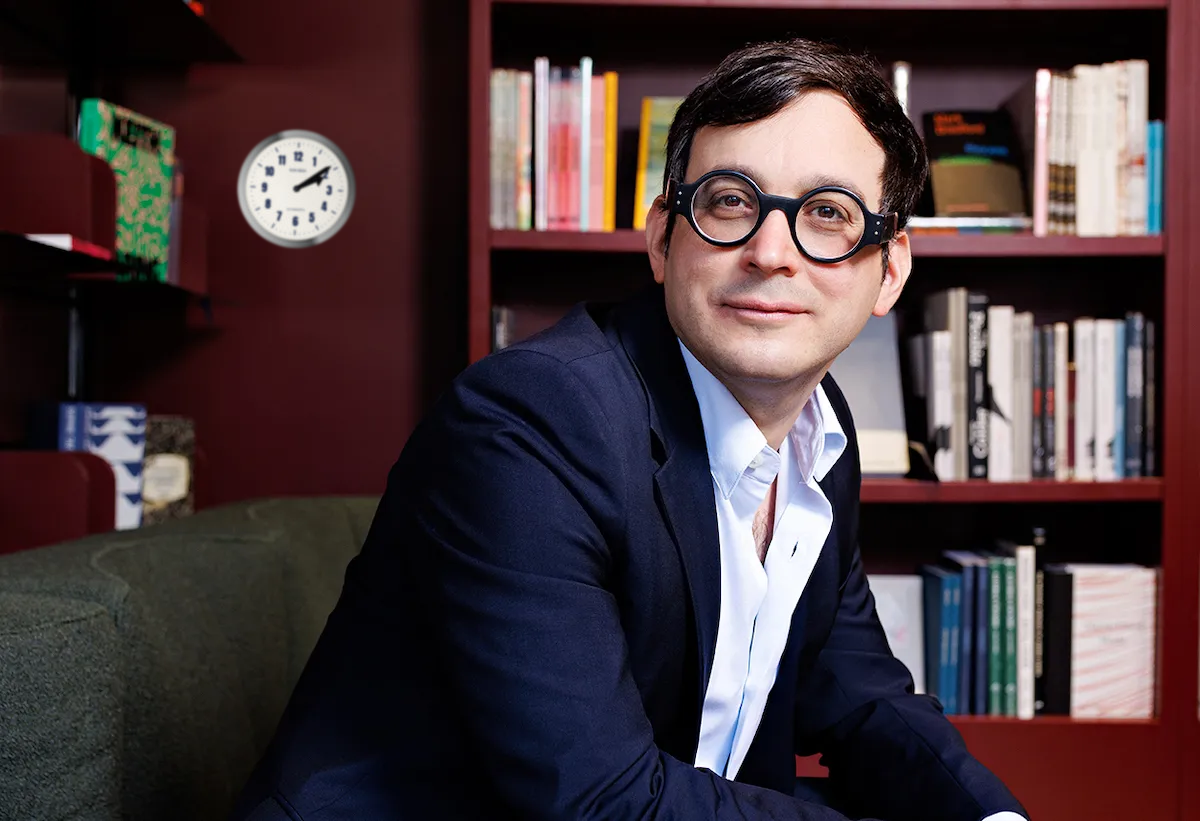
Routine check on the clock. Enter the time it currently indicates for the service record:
2:09
